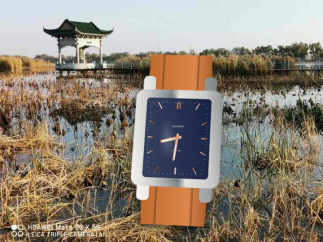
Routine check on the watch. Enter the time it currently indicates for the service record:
8:31
